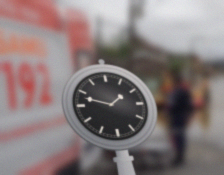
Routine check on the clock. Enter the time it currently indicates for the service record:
1:48
